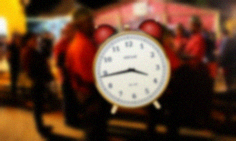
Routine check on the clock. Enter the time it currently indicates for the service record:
3:44
